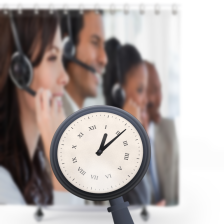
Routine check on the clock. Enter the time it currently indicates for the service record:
1:11
